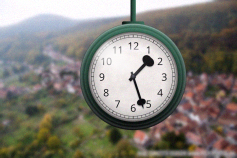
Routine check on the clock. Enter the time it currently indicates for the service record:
1:27
